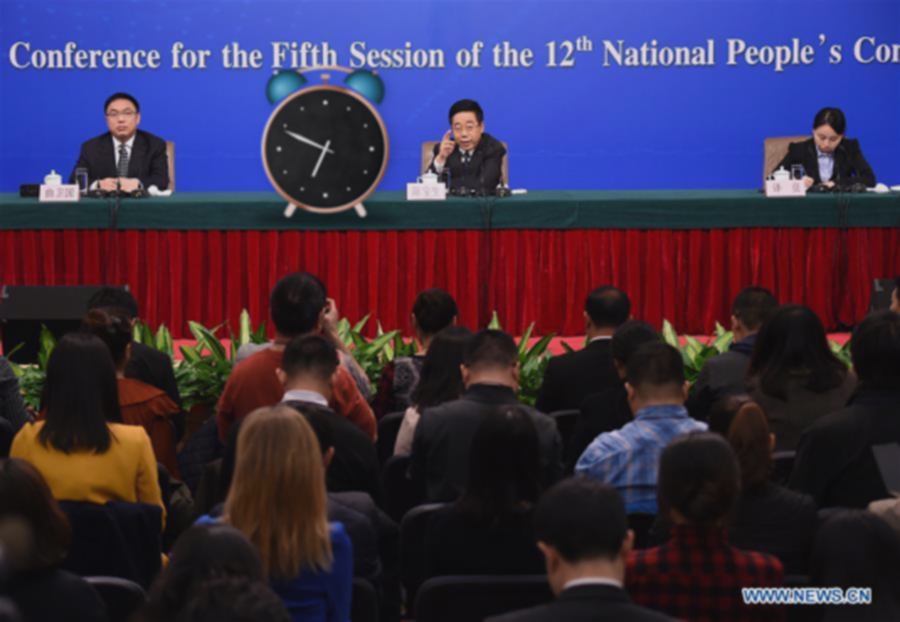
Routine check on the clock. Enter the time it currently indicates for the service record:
6:49
